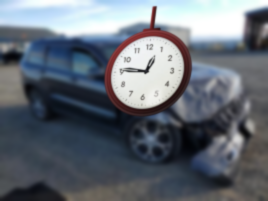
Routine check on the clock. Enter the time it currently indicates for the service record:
12:46
